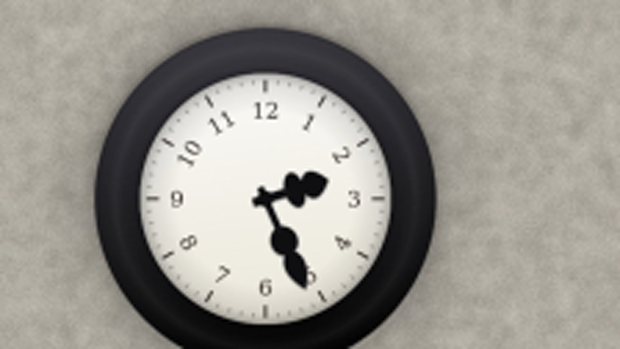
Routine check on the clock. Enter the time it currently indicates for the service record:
2:26
